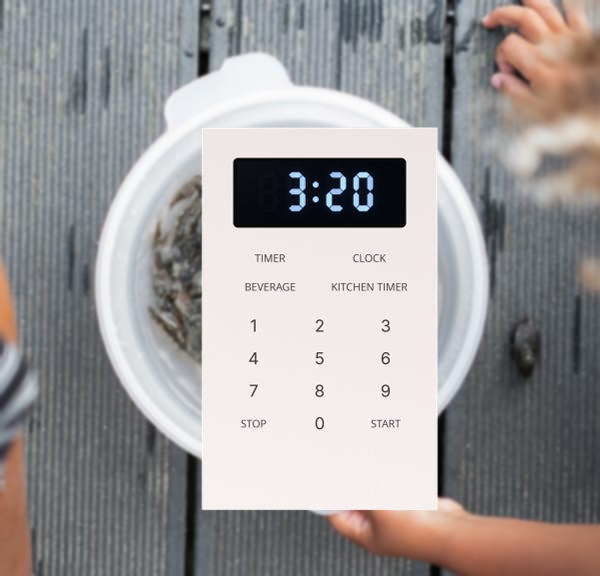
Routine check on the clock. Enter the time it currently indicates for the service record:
3:20
